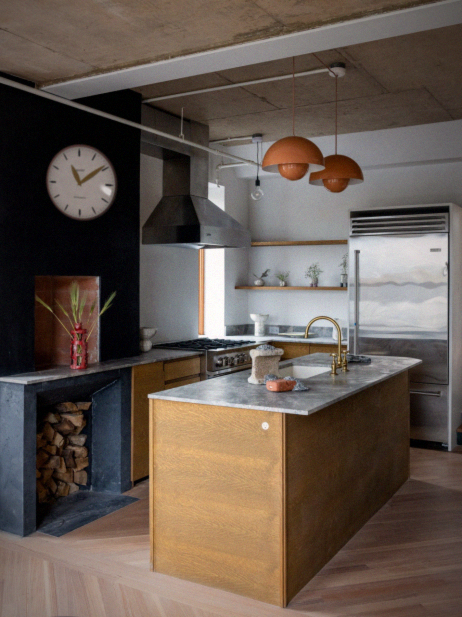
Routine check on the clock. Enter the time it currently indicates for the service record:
11:09
